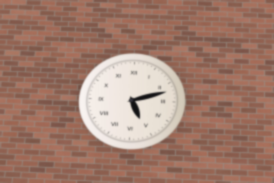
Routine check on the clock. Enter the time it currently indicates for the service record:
5:12
